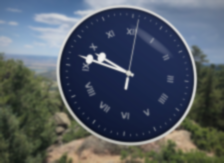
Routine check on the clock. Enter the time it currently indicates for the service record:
9:47:01
